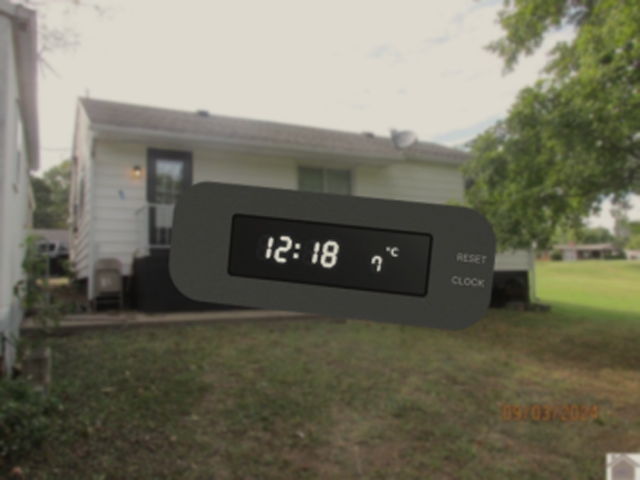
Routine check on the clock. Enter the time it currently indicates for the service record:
12:18
